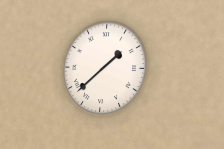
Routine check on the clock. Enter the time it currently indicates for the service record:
1:38
